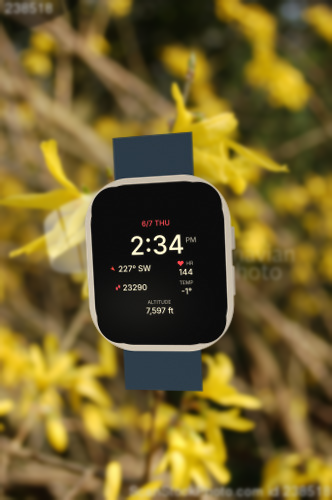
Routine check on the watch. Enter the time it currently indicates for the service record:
2:34
